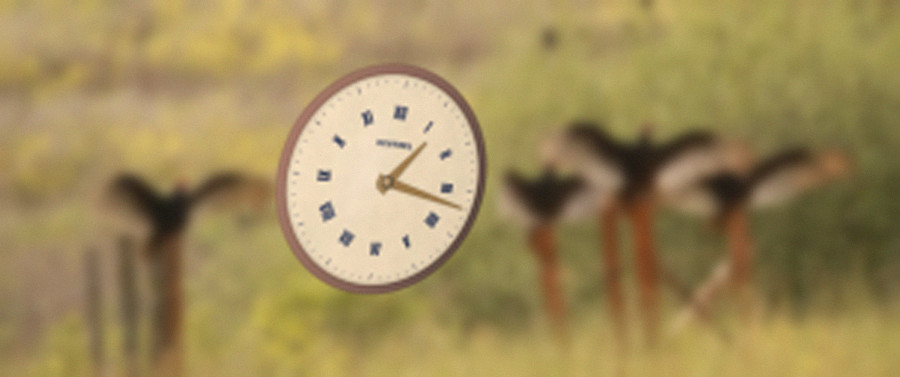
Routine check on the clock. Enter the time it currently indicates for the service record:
1:17
